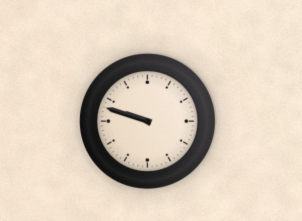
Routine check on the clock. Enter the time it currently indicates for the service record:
9:48
